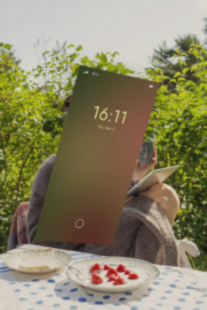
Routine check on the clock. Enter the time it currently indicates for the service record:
16:11
